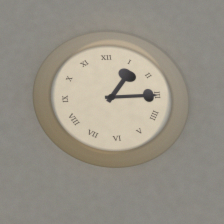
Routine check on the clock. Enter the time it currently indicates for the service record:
1:15
